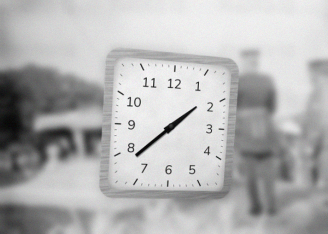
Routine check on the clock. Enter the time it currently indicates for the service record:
1:38
